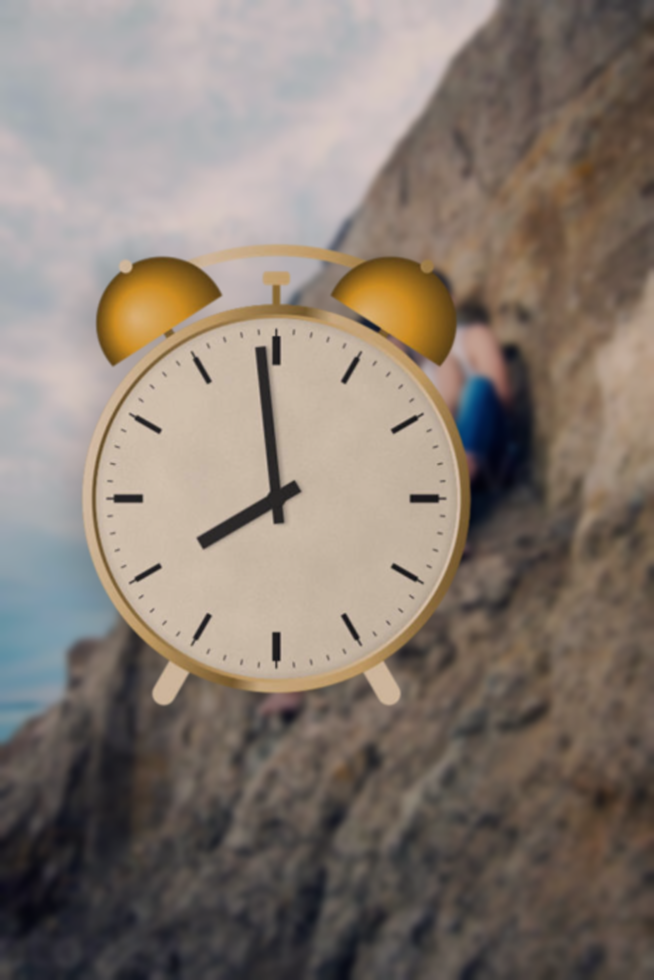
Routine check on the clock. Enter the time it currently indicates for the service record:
7:59
